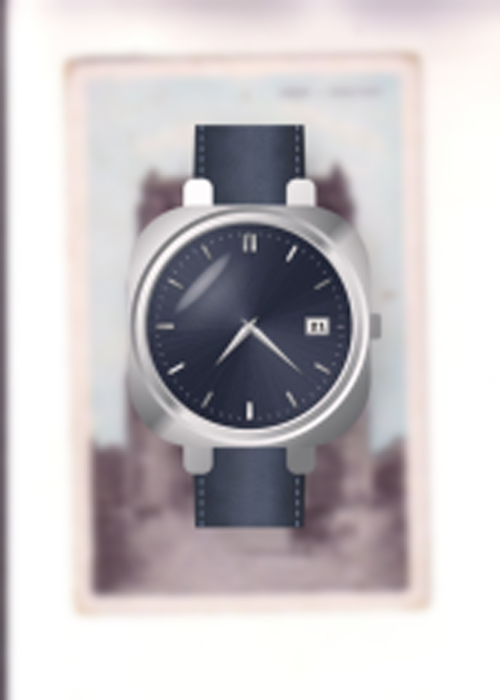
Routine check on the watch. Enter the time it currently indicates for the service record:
7:22
